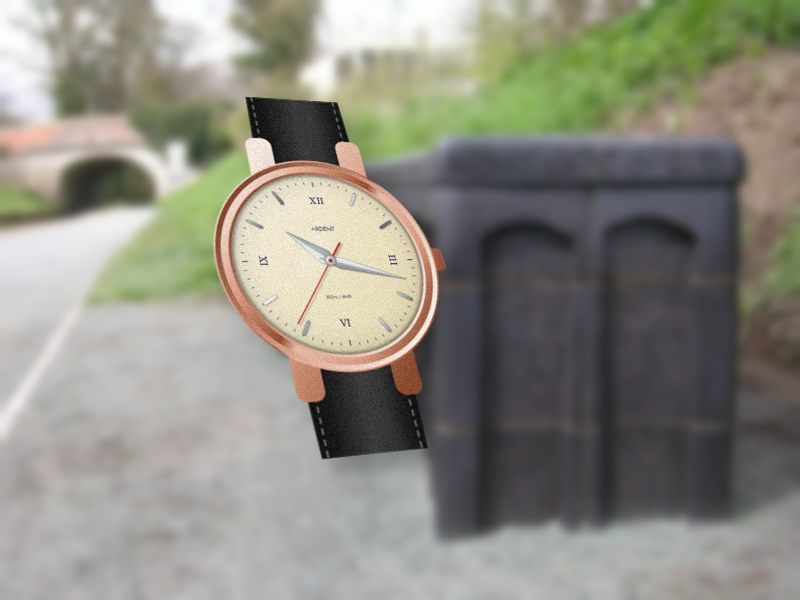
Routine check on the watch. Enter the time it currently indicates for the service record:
10:17:36
